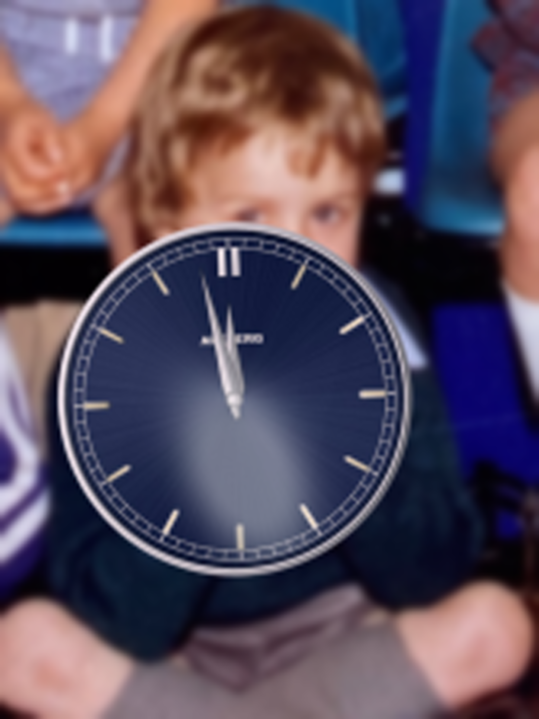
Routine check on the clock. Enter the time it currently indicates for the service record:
11:58
